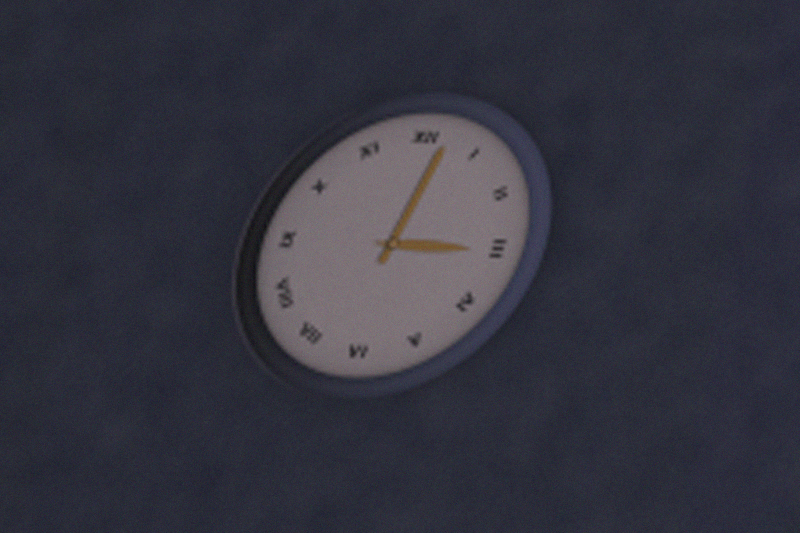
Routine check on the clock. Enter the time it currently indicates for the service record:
3:02
